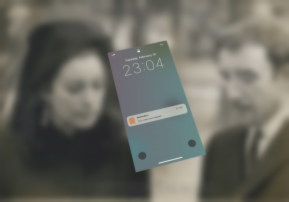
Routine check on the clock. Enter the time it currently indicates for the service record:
23:04
